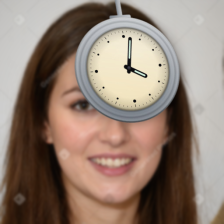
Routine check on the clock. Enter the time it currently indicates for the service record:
4:02
